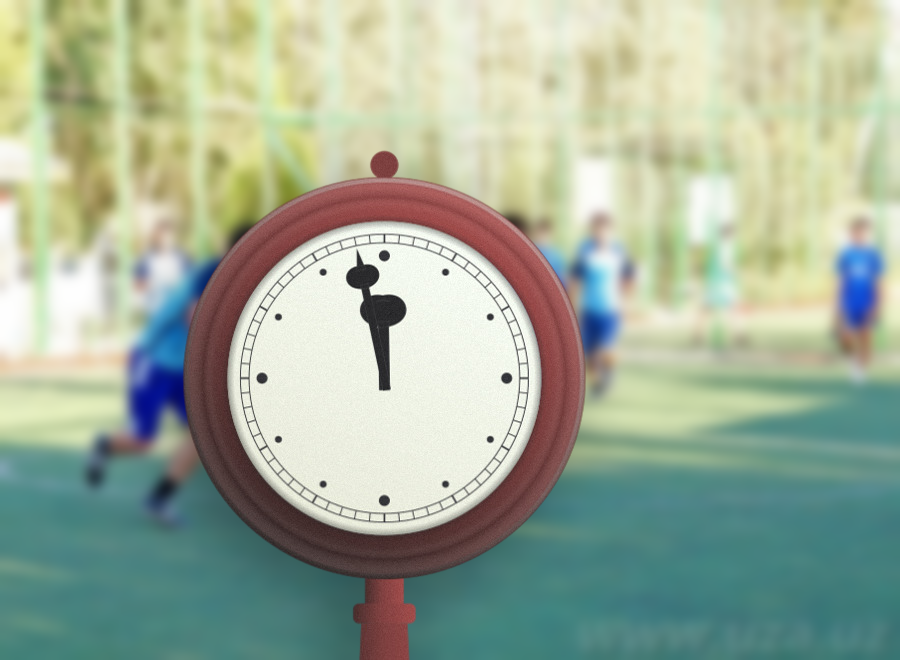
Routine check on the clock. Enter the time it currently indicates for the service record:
11:58
